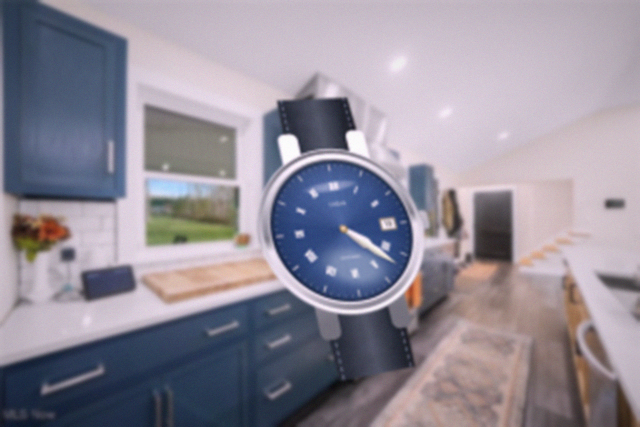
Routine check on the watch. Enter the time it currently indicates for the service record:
4:22
